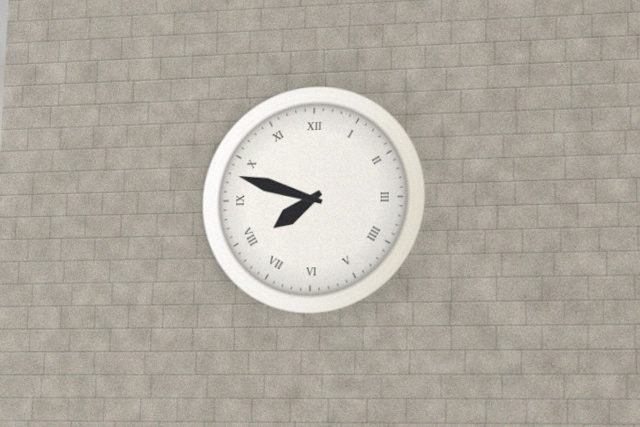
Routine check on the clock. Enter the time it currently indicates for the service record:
7:48
